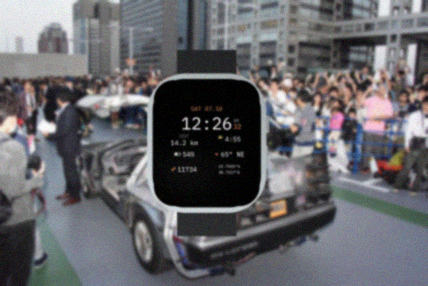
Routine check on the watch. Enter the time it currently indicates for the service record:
12:26
